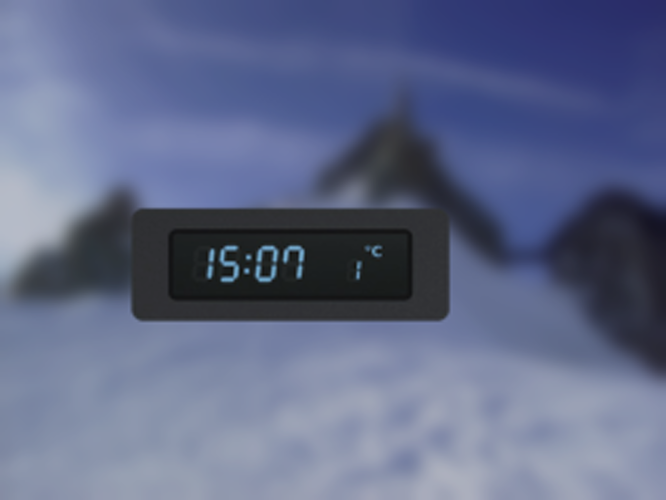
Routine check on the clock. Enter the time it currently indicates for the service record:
15:07
